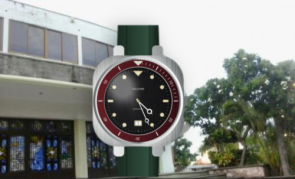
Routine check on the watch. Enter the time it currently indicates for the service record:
4:26
